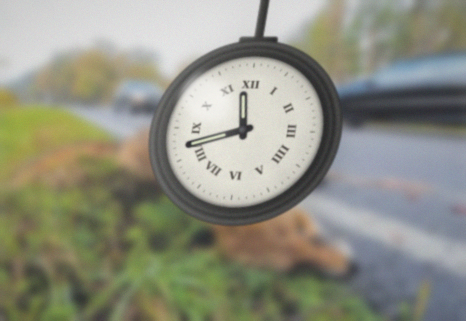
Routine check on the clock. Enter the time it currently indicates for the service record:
11:42
